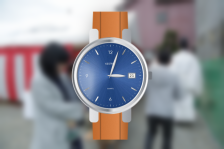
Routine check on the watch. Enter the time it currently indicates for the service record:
3:03
